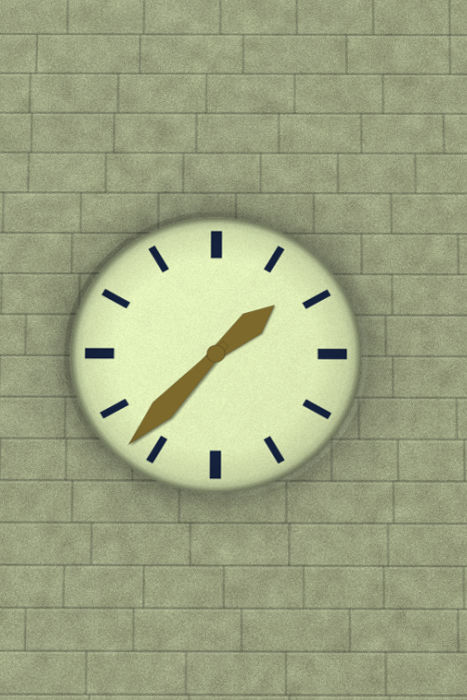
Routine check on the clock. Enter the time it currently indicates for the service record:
1:37
